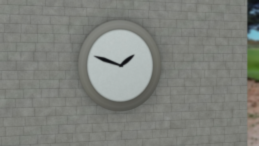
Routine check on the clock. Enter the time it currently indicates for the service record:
1:48
